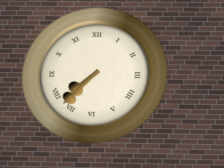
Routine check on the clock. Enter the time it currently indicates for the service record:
7:37
